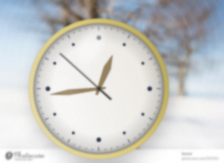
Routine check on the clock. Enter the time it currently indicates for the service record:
12:43:52
